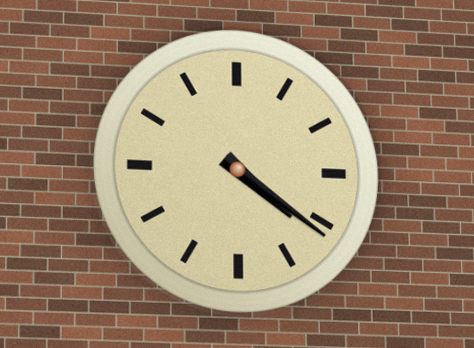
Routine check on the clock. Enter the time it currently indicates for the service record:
4:21
